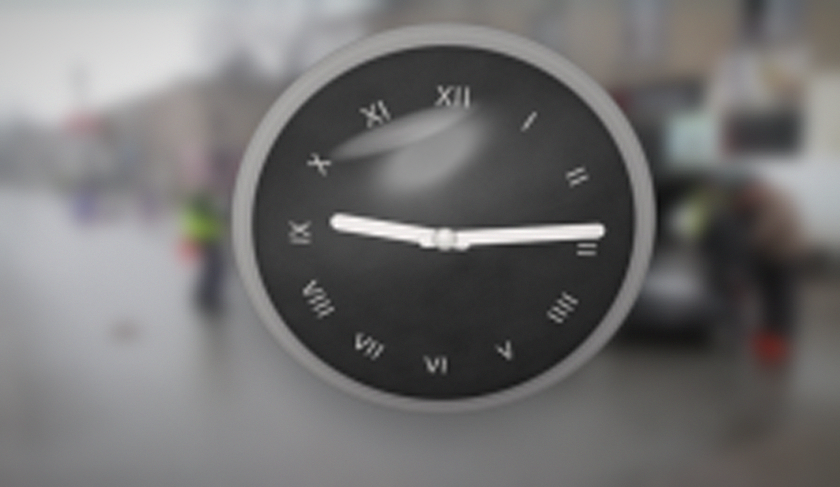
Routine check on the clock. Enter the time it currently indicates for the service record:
9:14
